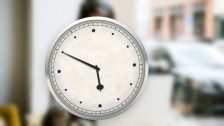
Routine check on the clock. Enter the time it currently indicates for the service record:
5:50
